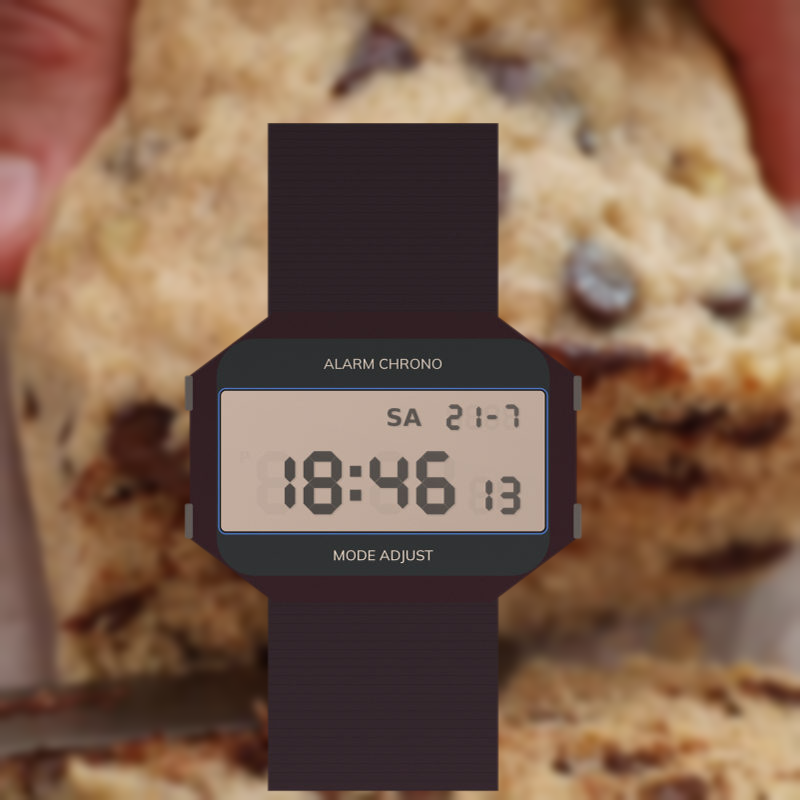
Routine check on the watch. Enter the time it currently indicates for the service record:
18:46:13
